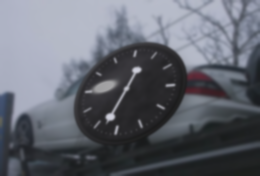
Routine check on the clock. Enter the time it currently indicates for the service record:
12:33
